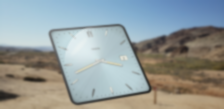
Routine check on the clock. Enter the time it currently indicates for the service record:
3:42
